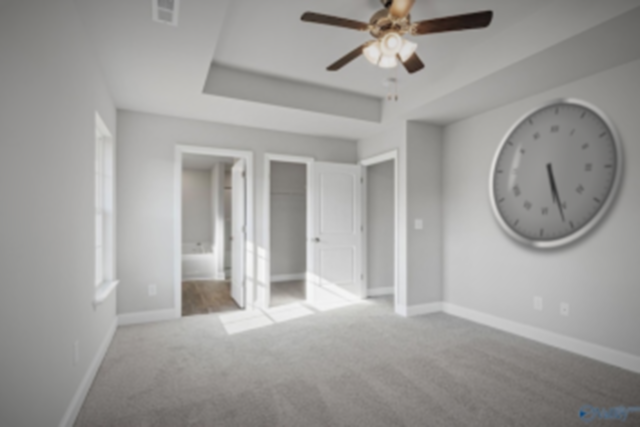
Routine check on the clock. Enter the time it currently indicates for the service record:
5:26
